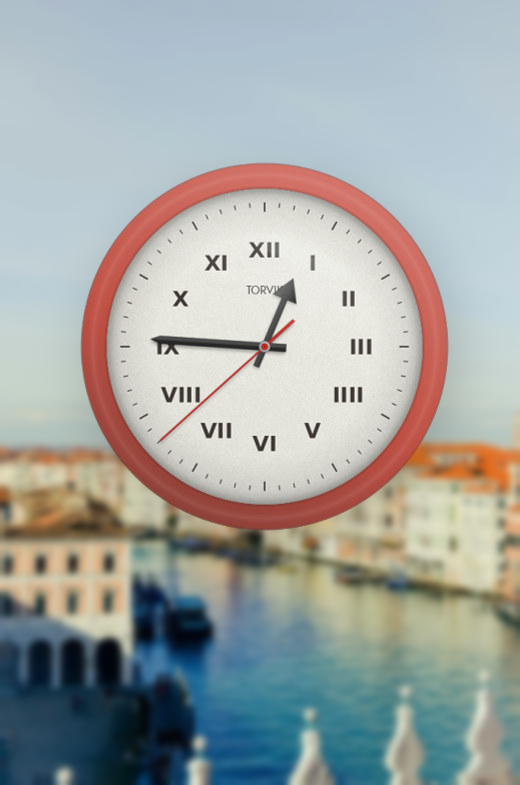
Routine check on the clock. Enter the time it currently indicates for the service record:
12:45:38
